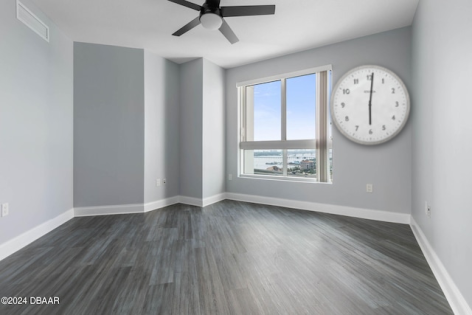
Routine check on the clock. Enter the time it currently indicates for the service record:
6:01
